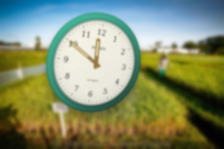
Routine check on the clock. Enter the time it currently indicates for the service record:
11:50
